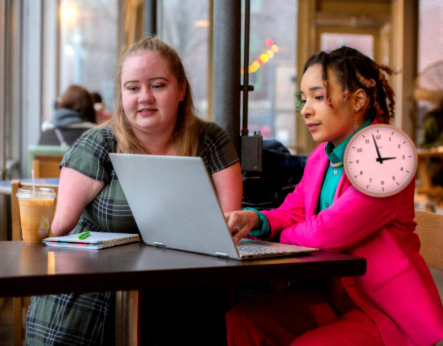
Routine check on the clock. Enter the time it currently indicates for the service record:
2:58
